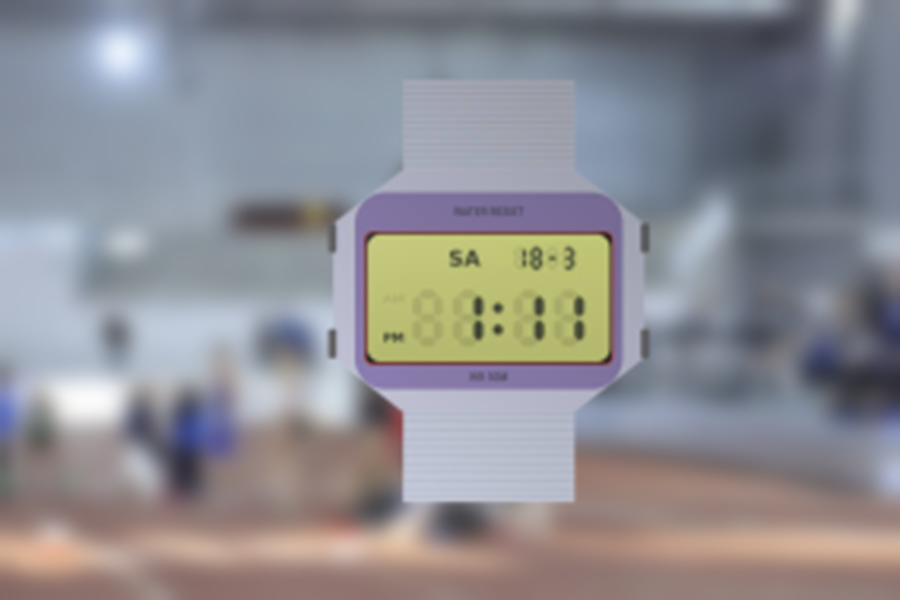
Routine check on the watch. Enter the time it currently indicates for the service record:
1:11
